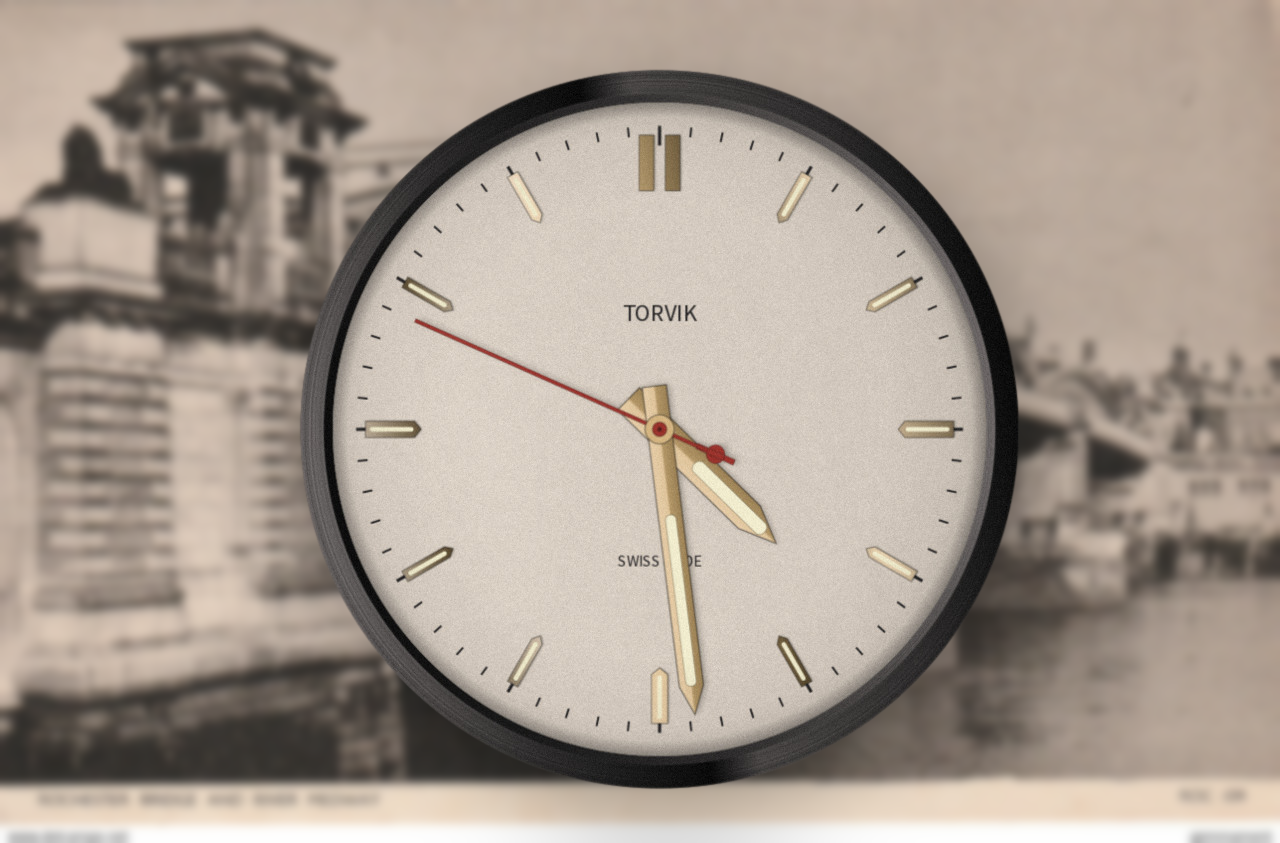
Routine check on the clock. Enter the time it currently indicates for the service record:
4:28:49
